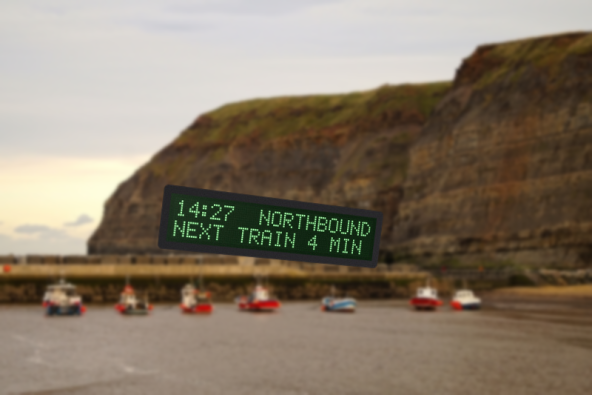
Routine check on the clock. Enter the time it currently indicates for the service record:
14:27
